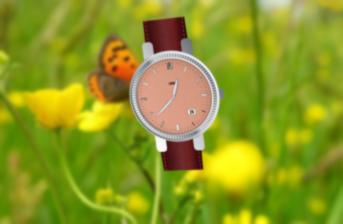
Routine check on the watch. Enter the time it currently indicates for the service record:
12:38
